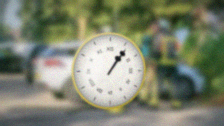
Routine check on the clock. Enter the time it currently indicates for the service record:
1:06
